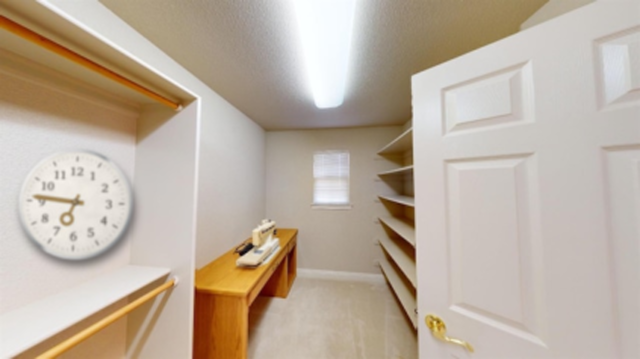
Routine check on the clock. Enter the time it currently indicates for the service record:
6:46
